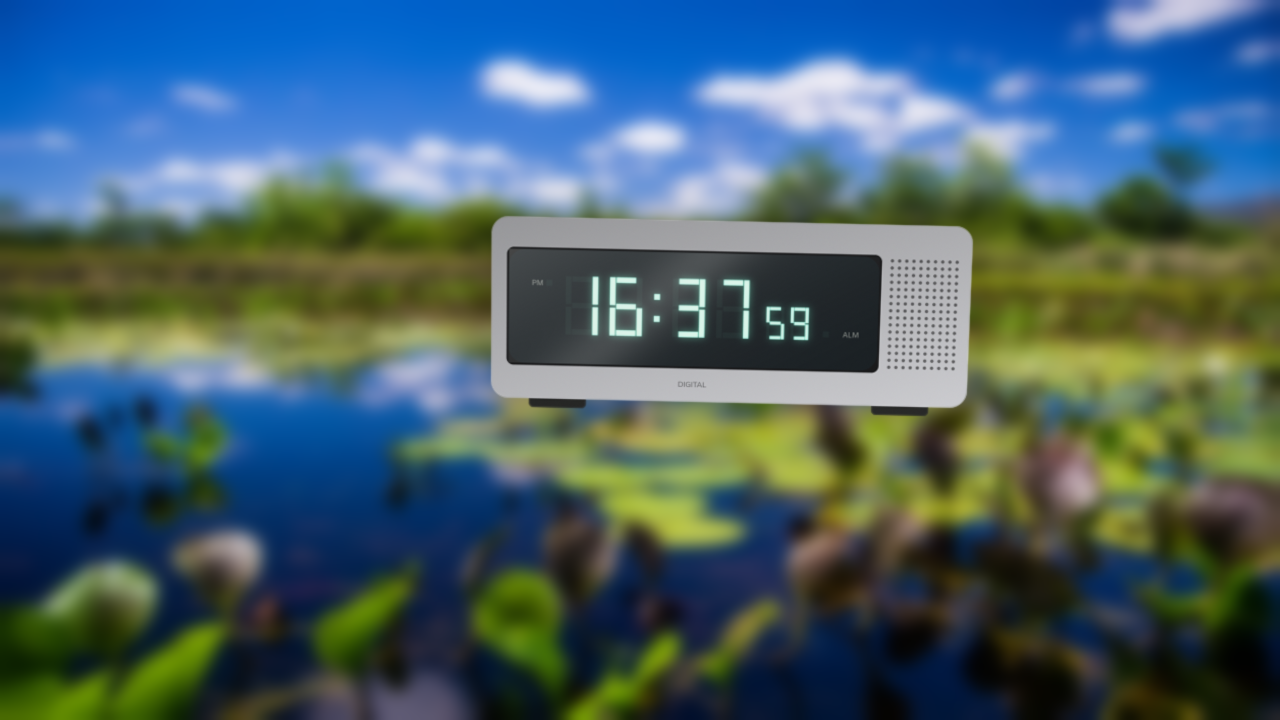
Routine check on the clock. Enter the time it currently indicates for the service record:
16:37:59
